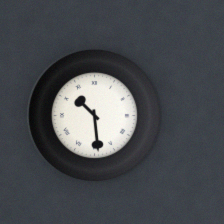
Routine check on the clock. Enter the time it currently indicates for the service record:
10:29
